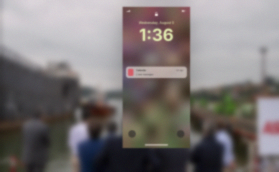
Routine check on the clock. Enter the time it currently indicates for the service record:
1:36
